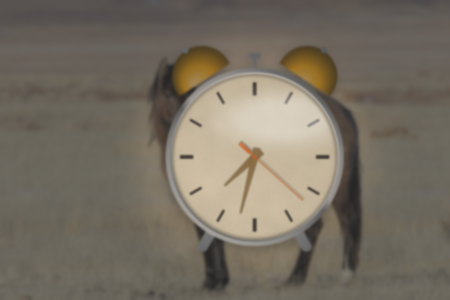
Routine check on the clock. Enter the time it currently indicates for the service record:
7:32:22
